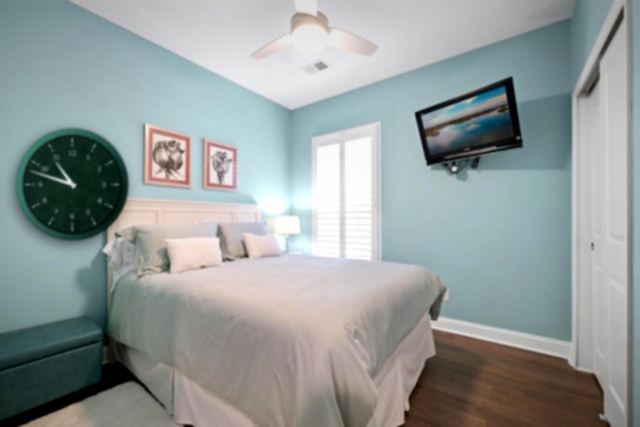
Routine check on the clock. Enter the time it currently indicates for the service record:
10:48
